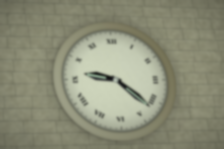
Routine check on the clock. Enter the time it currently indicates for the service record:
9:22
